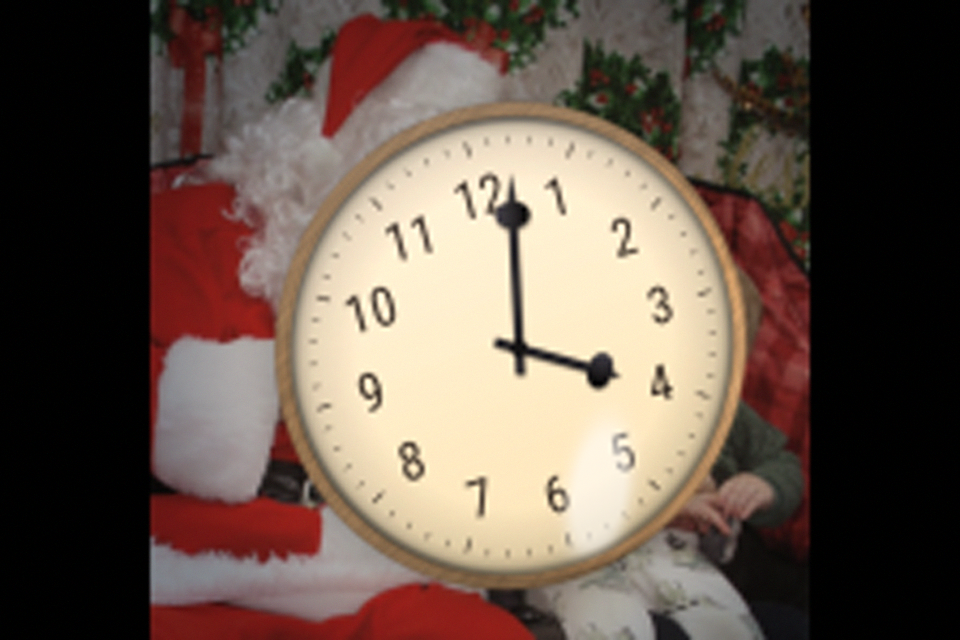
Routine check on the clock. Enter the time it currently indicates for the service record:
4:02
